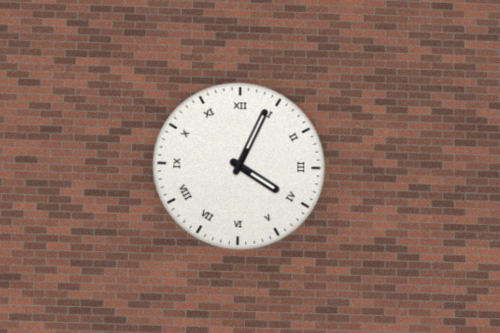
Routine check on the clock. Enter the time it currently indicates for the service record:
4:04
